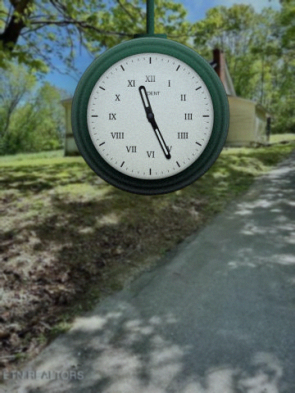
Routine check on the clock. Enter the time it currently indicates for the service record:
11:26
